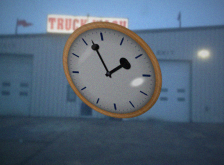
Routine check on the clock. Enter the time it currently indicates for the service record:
1:57
